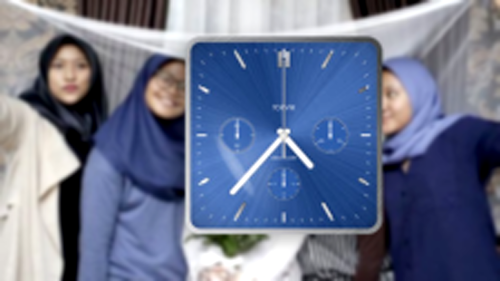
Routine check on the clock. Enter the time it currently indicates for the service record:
4:37
